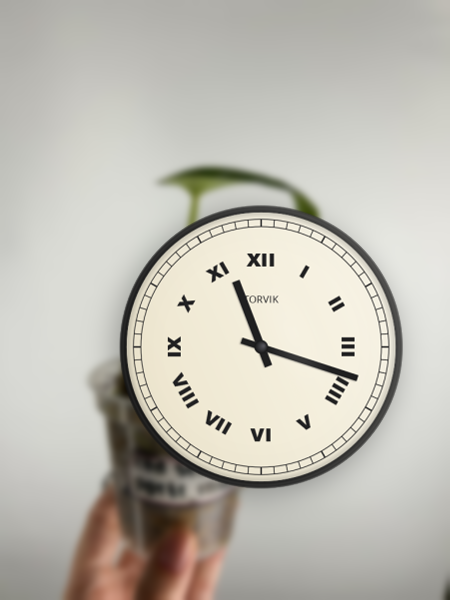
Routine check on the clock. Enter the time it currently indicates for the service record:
11:18
